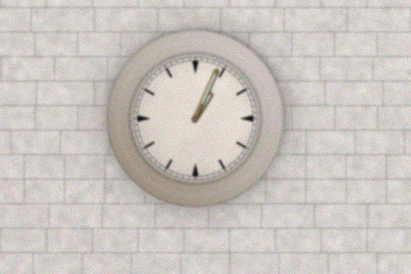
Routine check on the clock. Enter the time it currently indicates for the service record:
1:04
